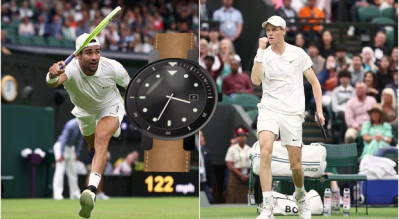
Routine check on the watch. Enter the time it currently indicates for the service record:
3:34
